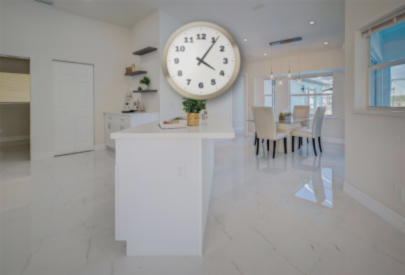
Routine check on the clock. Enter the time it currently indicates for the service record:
4:06
